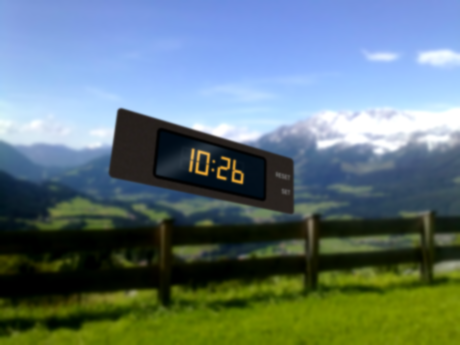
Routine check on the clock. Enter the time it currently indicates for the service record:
10:26
